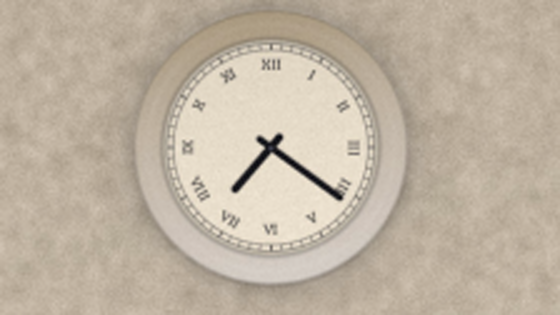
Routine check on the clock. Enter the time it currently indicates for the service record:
7:21
